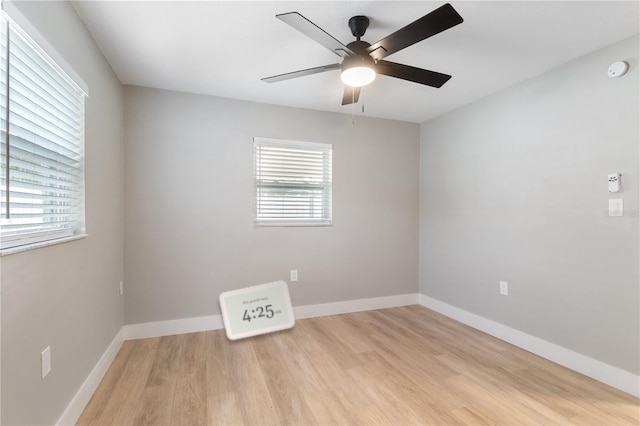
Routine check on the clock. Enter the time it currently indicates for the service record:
4:25
